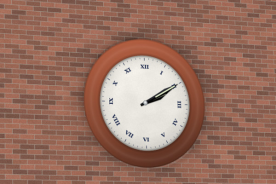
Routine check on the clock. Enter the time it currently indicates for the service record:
2:10
